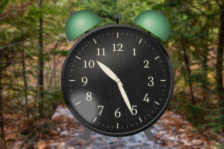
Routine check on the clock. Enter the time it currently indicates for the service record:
10:26
